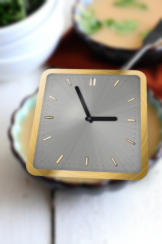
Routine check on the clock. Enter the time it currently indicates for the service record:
2:56
